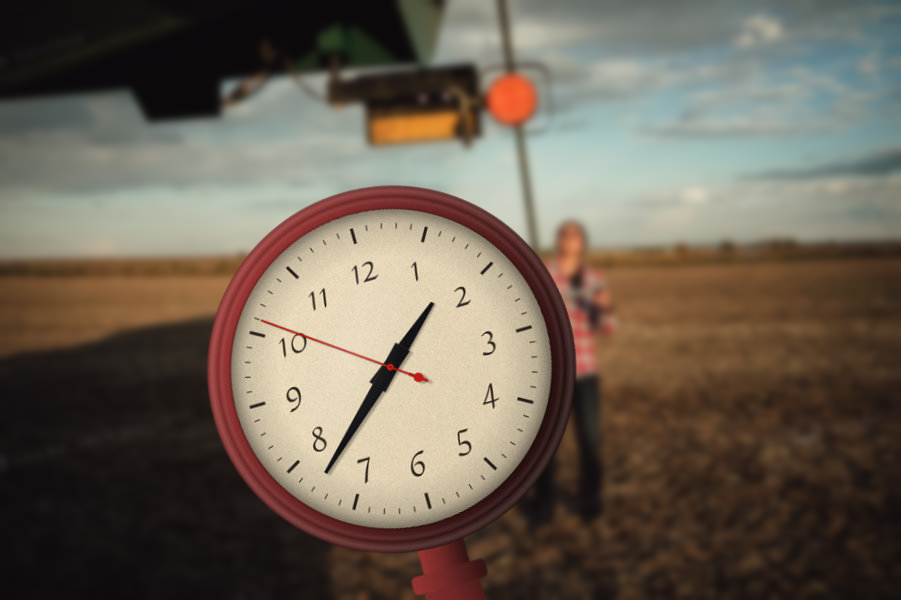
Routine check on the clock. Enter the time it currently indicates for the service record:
1:37:51
